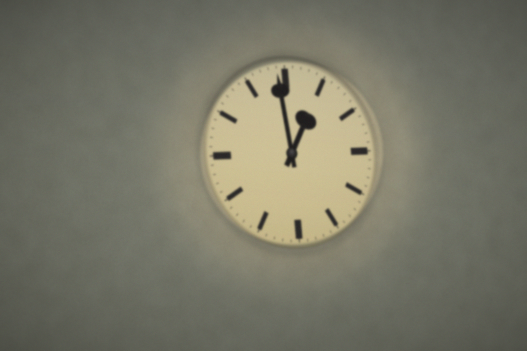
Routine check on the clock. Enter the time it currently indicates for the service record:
12:59
